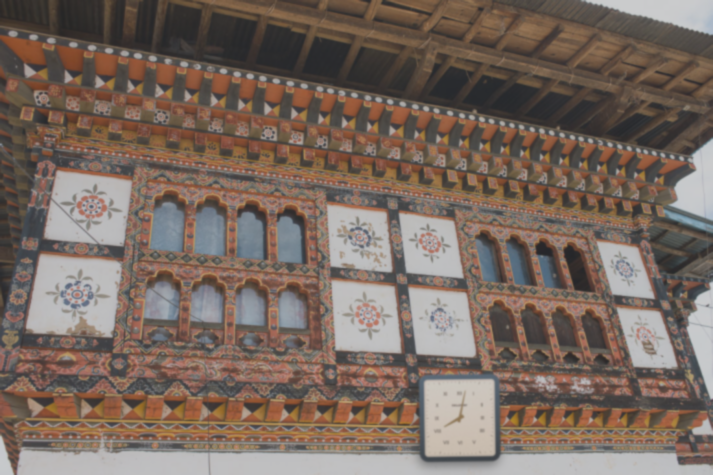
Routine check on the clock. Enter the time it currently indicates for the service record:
8:02
